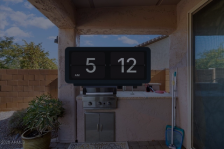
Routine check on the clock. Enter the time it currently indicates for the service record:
5:12
